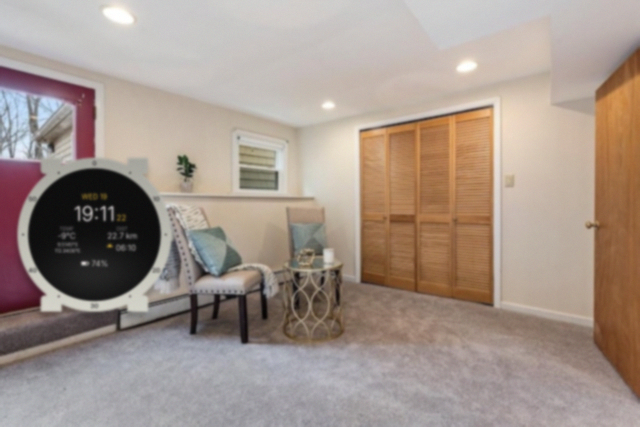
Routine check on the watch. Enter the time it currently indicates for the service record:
19:11
